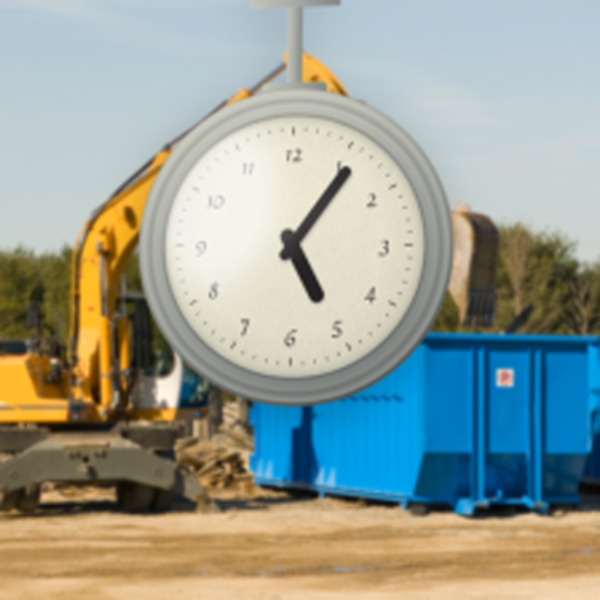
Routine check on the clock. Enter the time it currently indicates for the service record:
5:06
